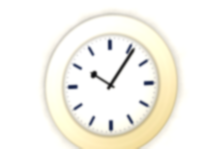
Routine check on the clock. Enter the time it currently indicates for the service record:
10:06
